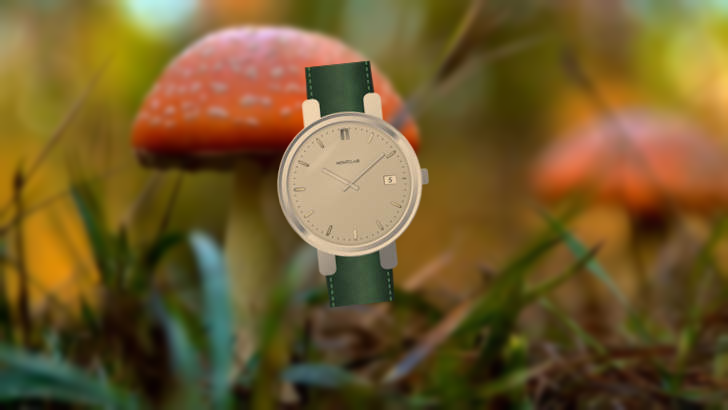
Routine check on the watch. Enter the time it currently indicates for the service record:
10:09
